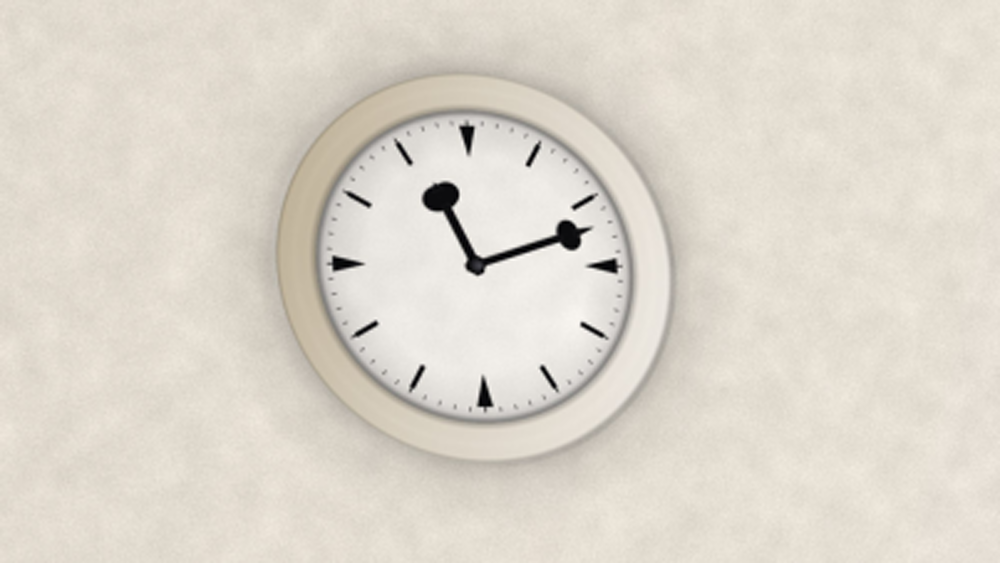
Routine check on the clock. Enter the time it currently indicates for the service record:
11:12
